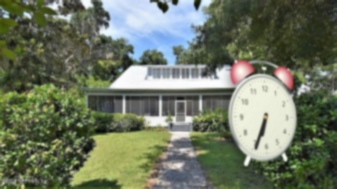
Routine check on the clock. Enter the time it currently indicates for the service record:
6:34
